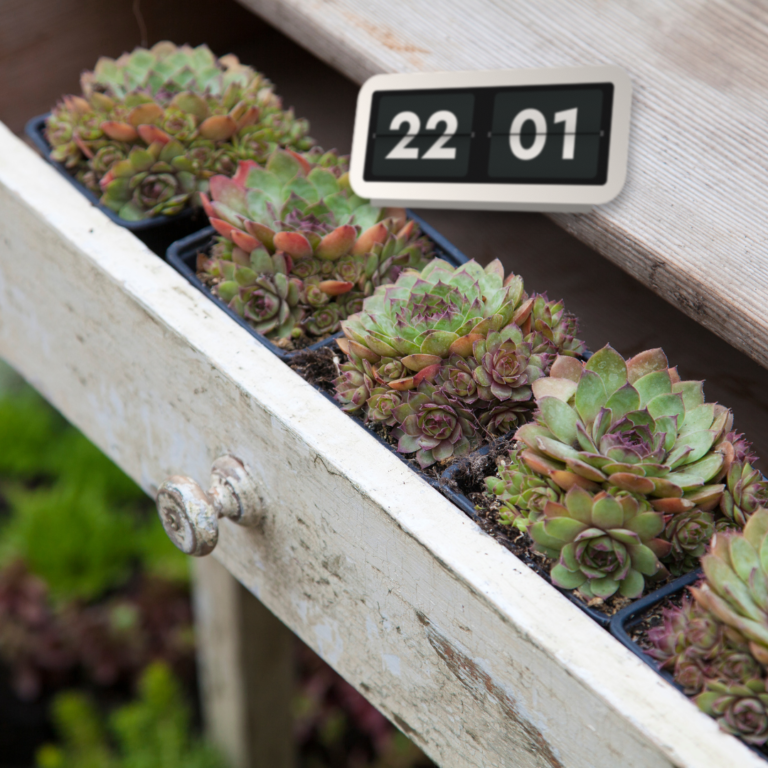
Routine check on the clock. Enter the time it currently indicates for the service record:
22:01
